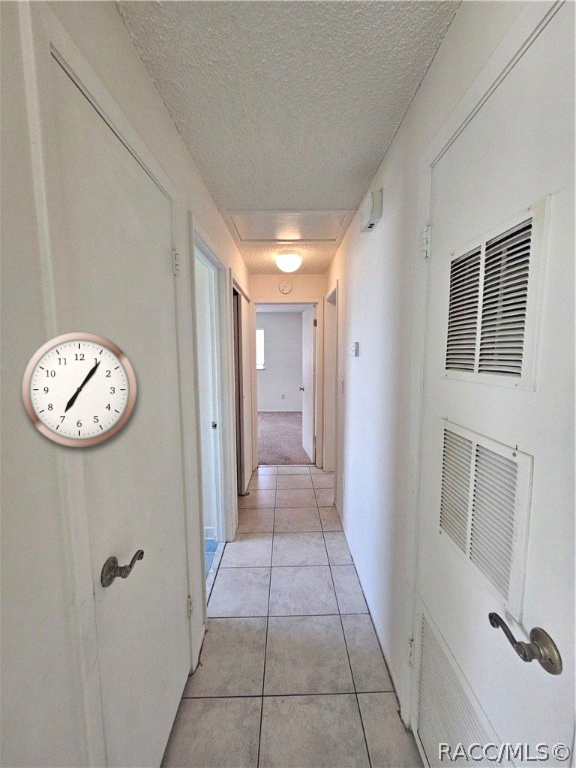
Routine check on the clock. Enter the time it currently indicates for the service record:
7:06
